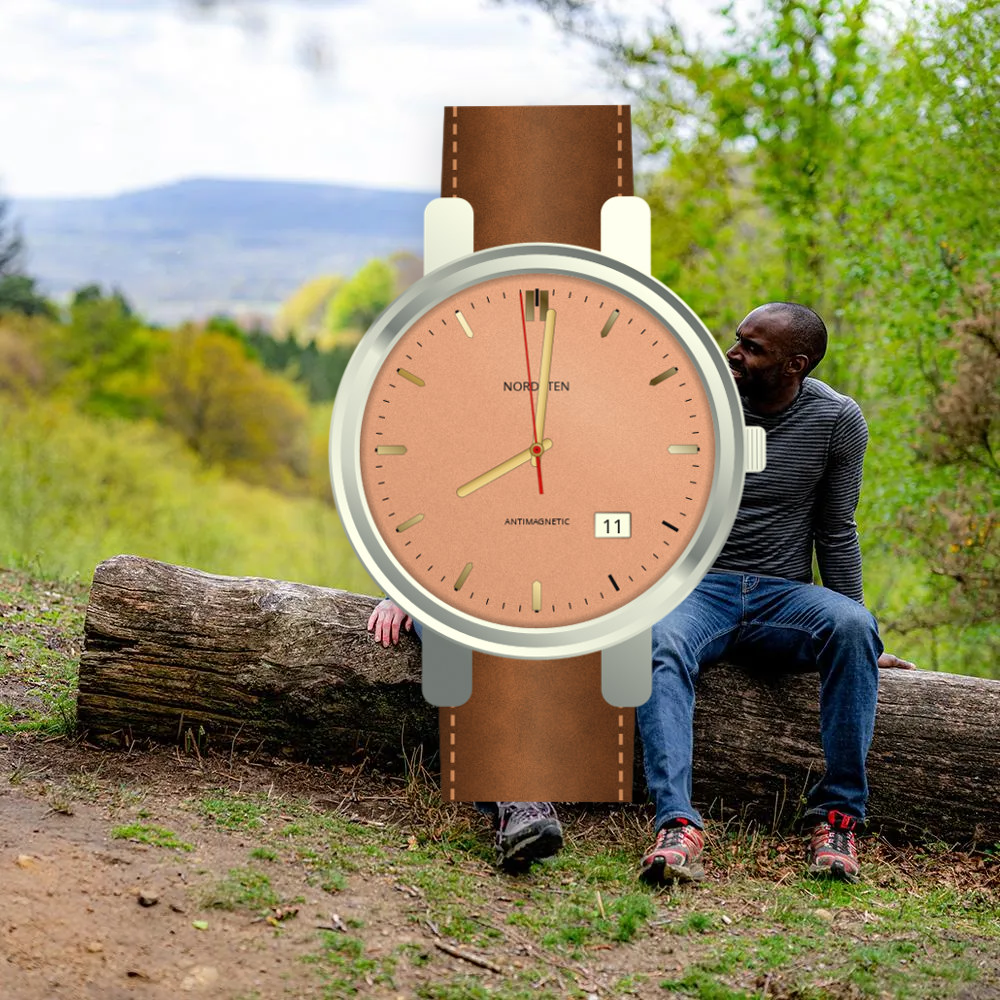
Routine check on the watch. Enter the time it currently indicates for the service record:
8:00:59
